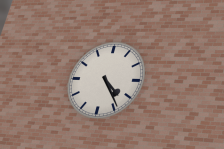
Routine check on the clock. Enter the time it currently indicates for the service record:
4:24
